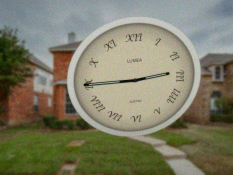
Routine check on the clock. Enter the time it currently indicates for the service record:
2:45
